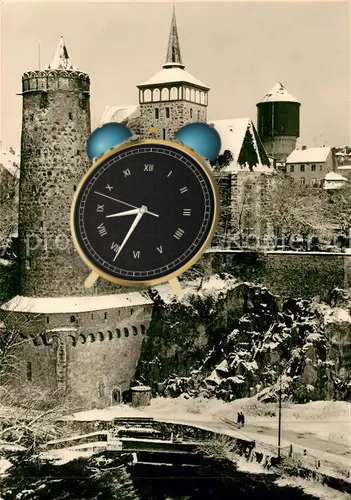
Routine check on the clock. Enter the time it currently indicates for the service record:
8:33:48
